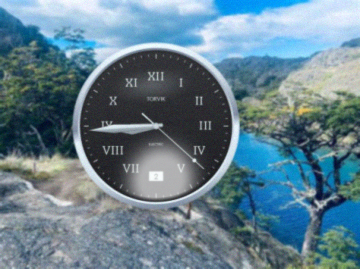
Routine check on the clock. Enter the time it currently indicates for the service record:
8:44:22
